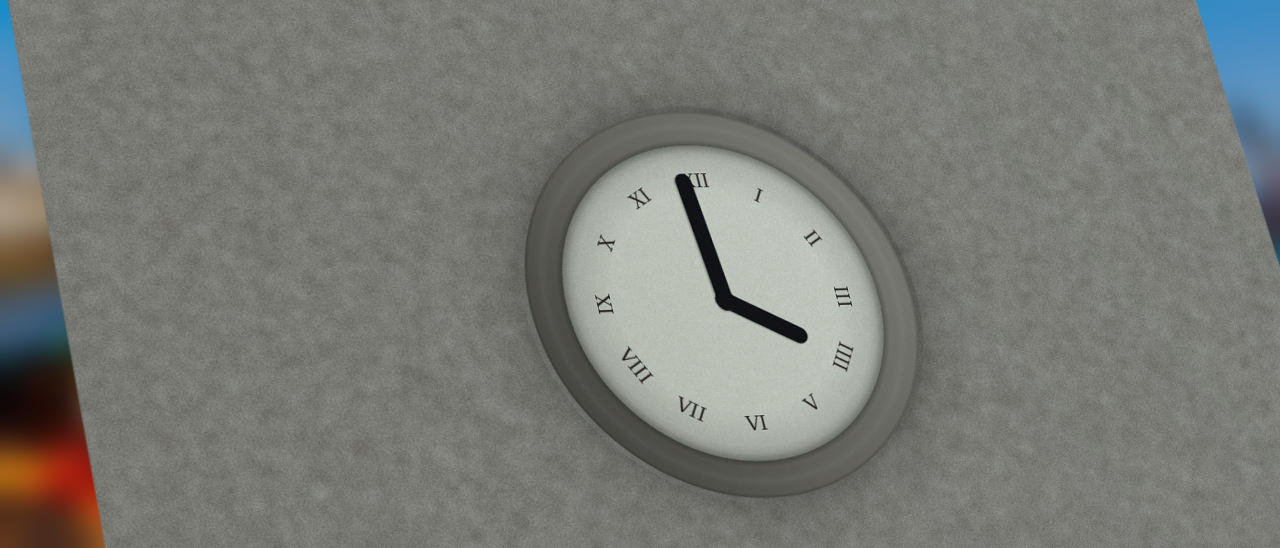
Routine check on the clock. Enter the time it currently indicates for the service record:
3:59
